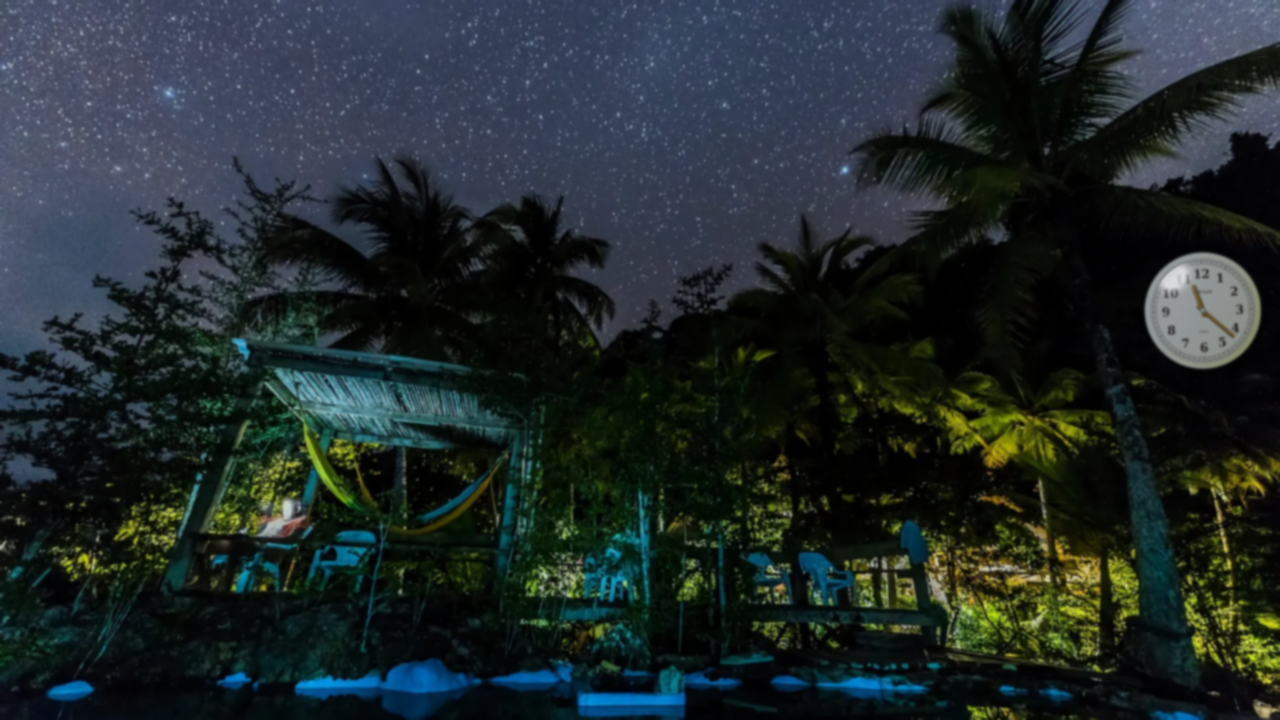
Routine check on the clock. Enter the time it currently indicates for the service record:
11:22
